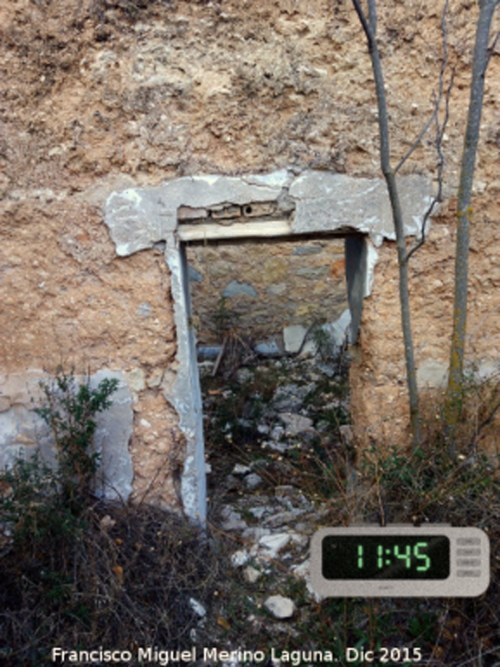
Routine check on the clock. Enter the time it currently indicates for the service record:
11:45
